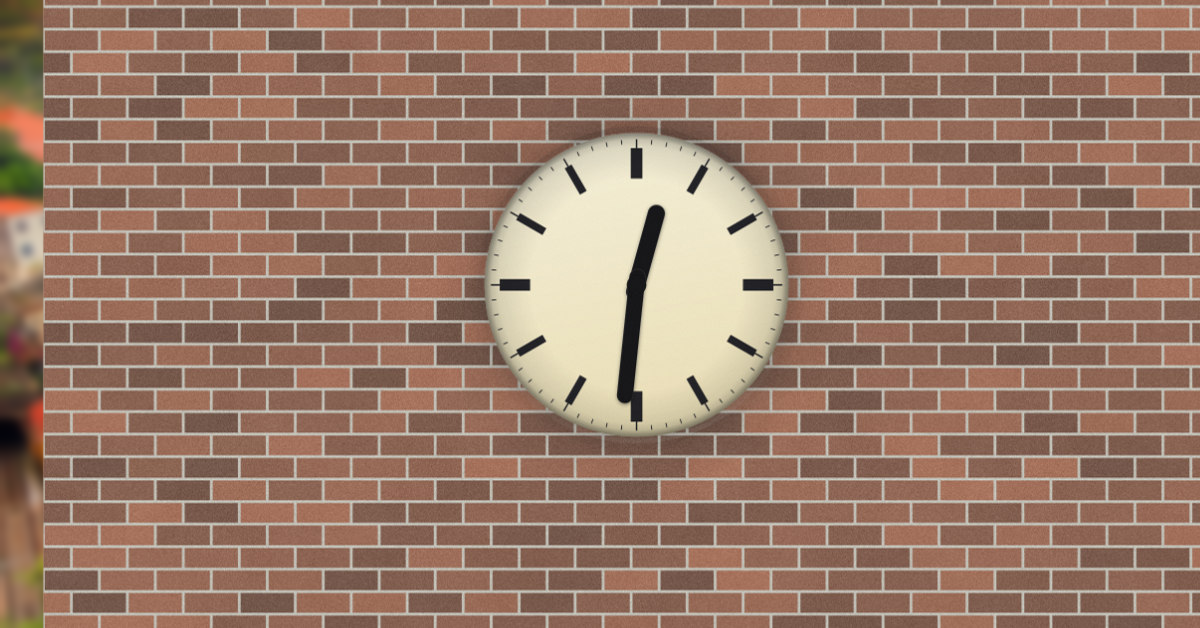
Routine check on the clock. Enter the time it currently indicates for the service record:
12:31
